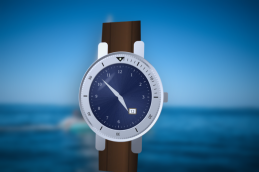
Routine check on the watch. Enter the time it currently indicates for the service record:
4:52
